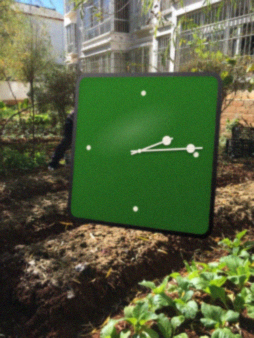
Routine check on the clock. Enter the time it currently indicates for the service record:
2:14
